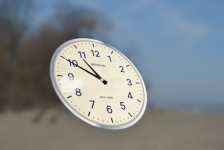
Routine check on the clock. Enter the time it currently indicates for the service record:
10:50
